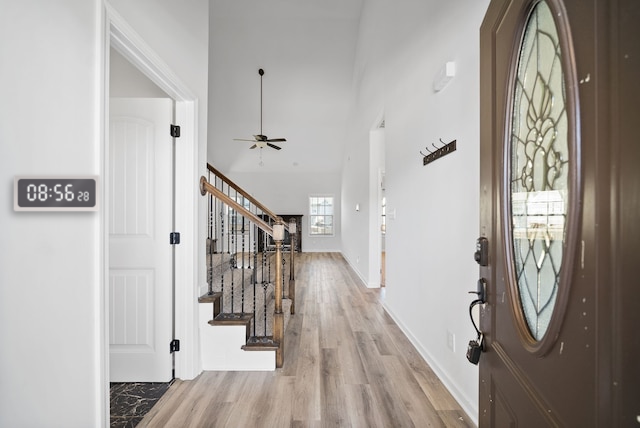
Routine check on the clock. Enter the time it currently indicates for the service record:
8:56:28
